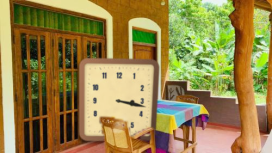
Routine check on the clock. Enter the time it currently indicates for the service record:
3:17
